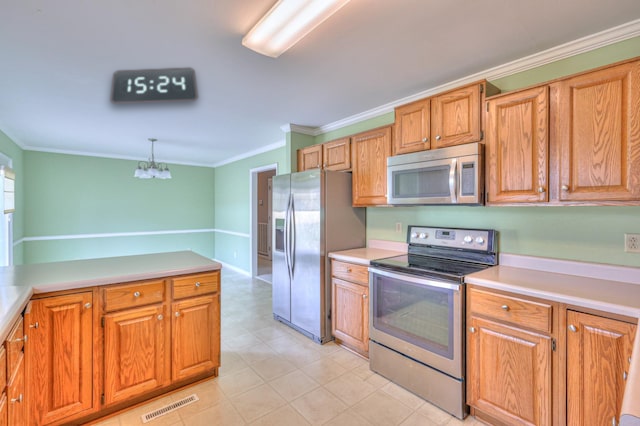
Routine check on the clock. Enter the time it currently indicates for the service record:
15:24
